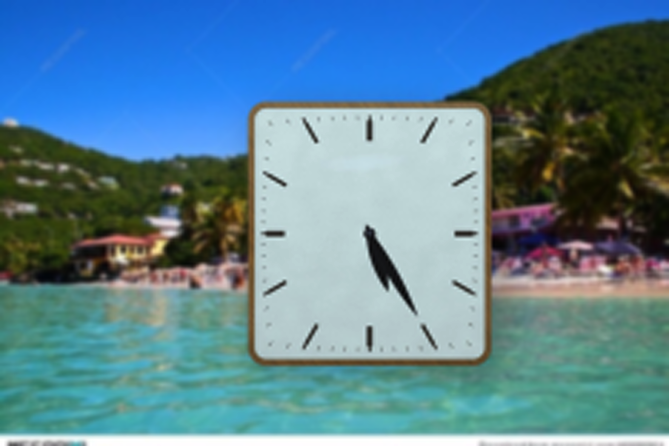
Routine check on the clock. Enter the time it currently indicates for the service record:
5:25
